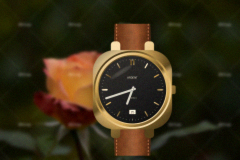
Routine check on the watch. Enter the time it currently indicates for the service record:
6:42
